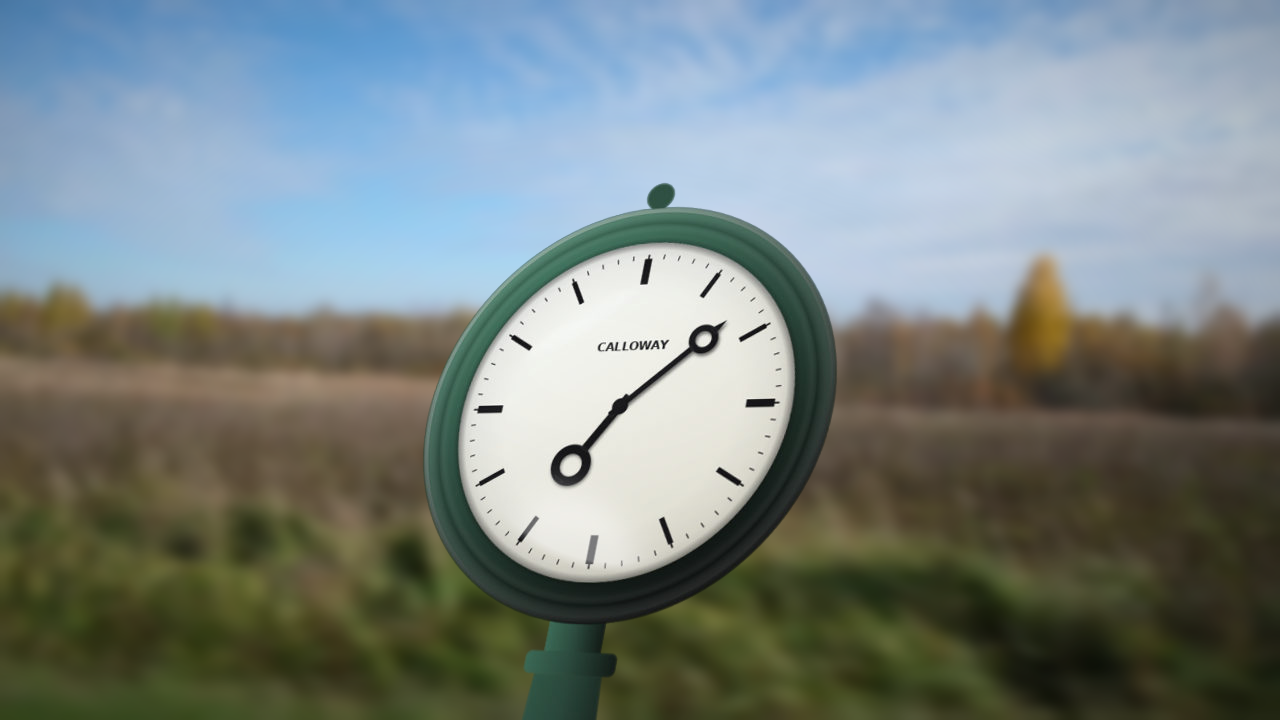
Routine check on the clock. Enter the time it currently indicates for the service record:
7:08
